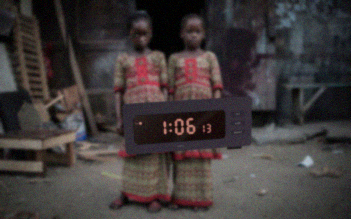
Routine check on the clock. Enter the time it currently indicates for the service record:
1:06:13
